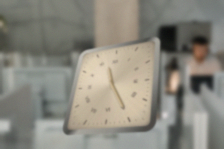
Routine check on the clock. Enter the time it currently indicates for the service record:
11:25
